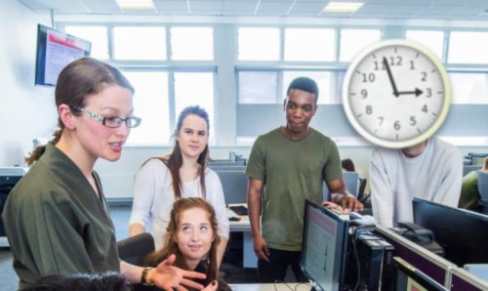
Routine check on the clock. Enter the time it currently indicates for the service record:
2:57
